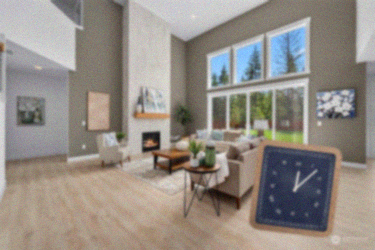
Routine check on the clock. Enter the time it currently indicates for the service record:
12:07
